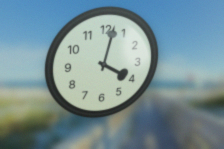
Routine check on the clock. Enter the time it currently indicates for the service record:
4:02
